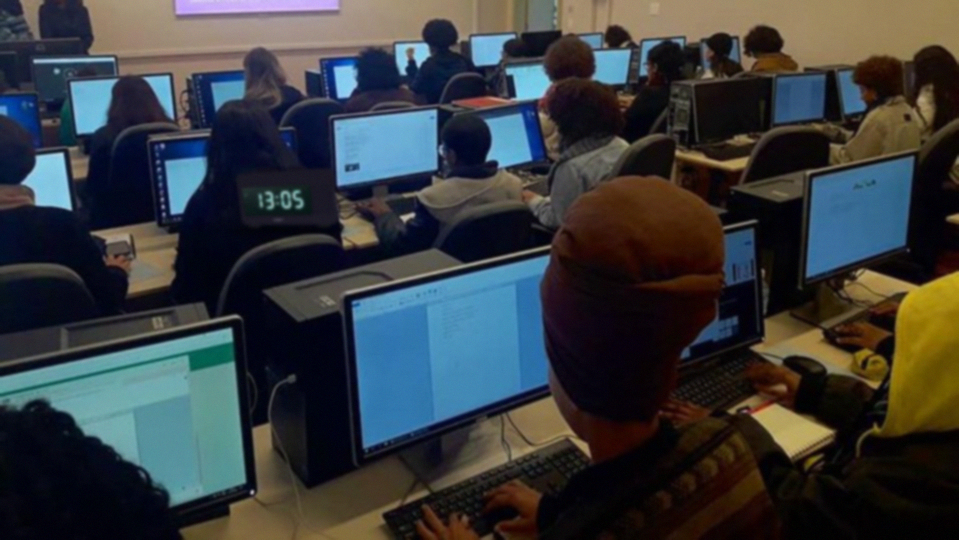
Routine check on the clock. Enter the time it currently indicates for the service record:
13:05
